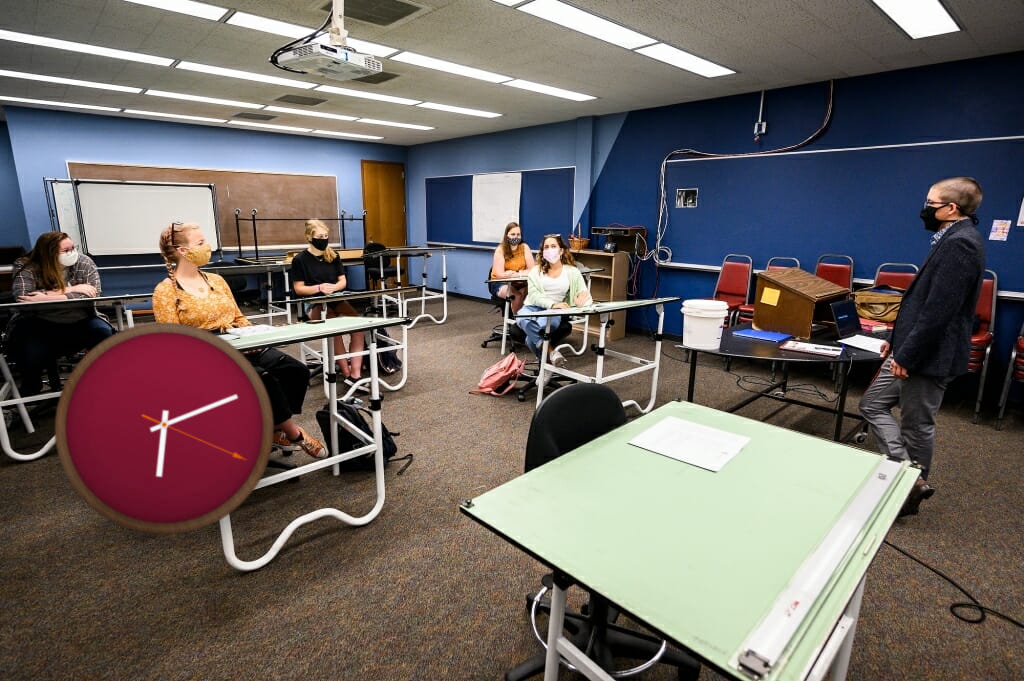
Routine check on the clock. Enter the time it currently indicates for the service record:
6:11:19
